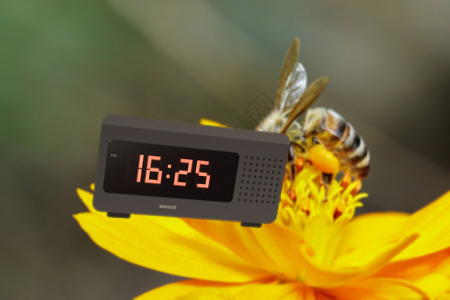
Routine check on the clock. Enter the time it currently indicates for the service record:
16:25
